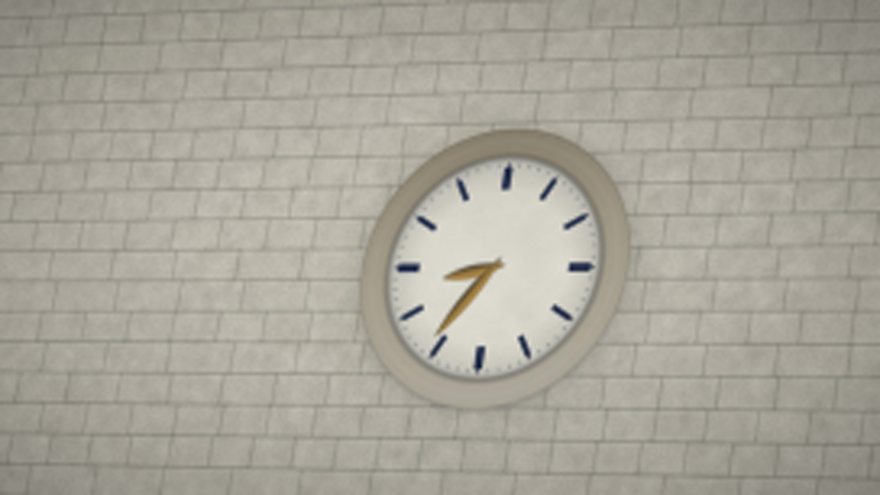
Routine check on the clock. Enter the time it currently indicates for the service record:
8:36
